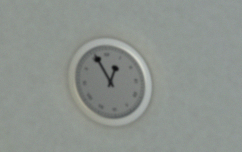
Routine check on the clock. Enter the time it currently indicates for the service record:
12:56
